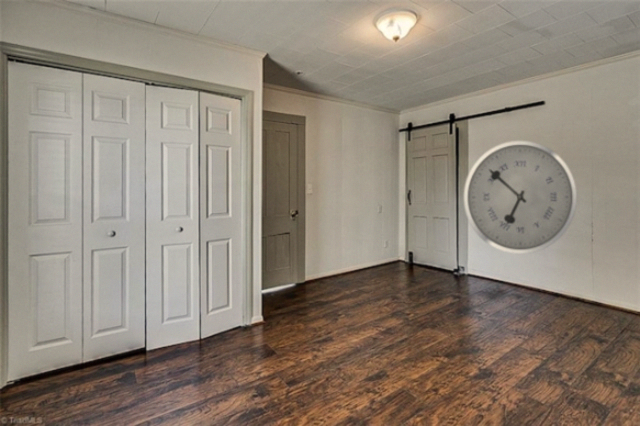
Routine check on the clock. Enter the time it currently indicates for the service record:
6:52
